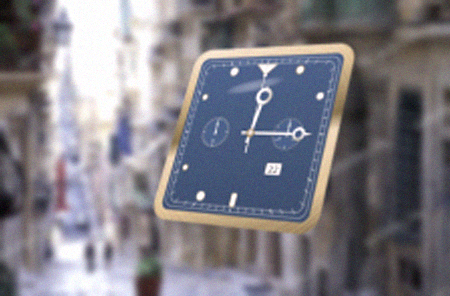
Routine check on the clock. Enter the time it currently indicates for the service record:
12:15
